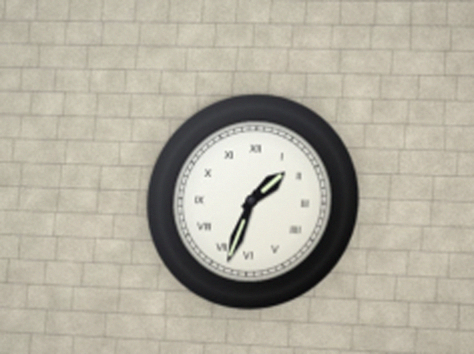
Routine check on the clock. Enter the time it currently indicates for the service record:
1:33
